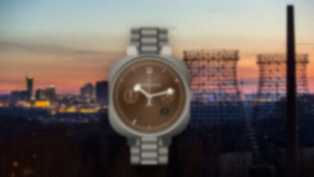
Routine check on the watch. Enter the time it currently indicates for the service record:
10:13
